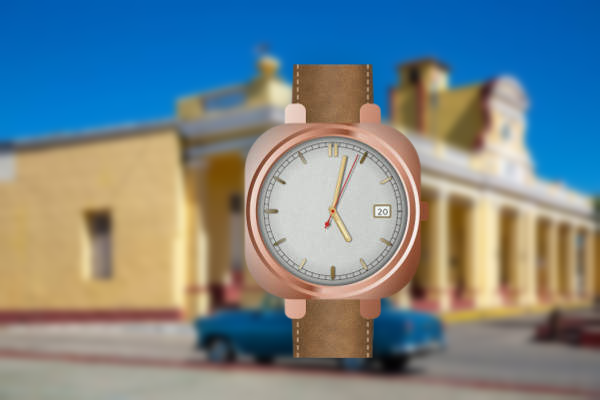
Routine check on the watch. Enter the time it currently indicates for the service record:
5:02:04
